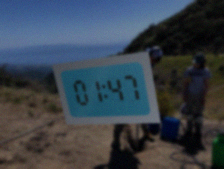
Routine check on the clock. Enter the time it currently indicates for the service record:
1:47
